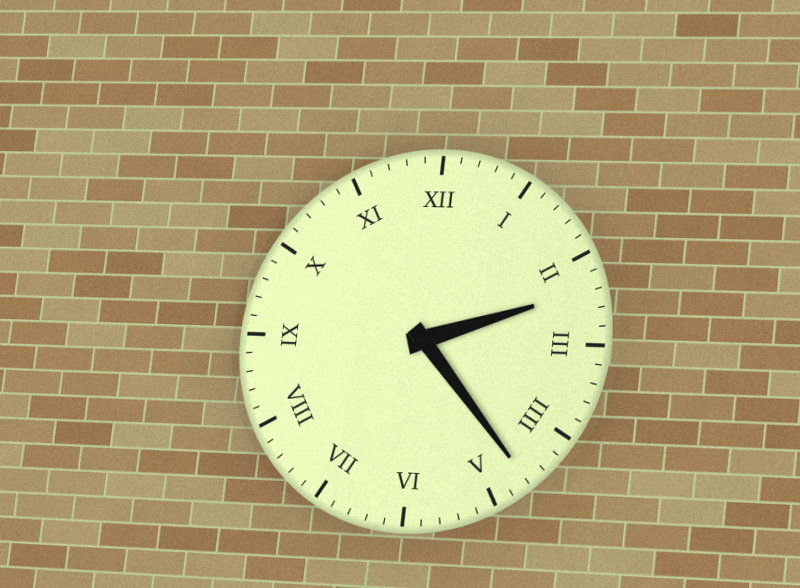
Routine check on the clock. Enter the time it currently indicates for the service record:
2:23
